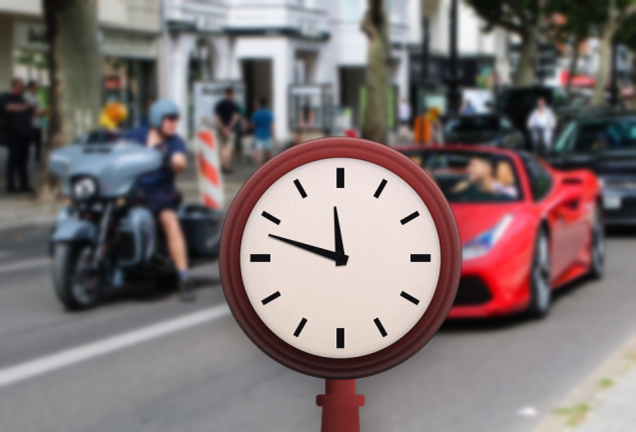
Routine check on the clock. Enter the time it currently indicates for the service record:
11:48
